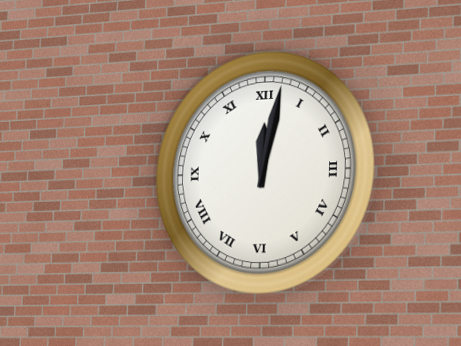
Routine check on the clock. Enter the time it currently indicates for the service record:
12:02
